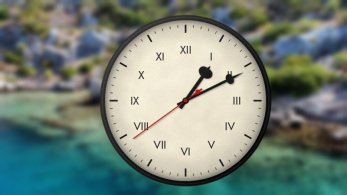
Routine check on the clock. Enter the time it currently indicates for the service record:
1:10:39
